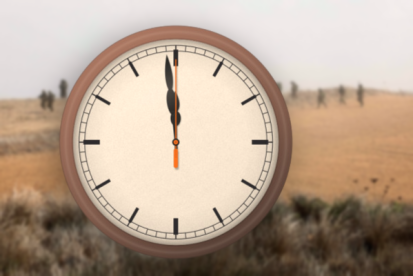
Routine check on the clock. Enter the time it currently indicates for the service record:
11:59:00
